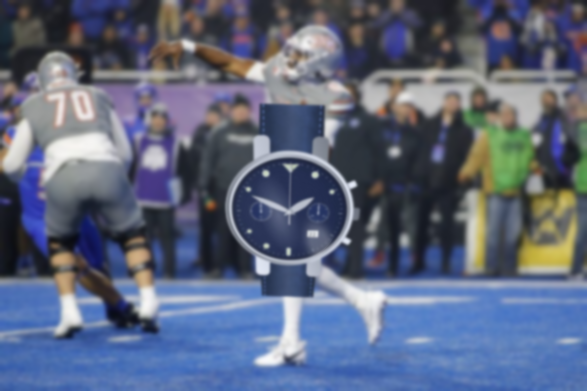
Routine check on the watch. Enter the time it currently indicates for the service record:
1:49
